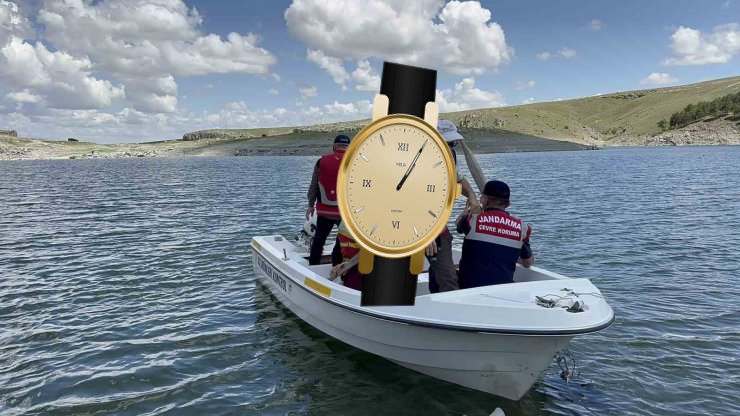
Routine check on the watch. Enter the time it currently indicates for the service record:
1:05
